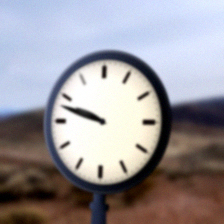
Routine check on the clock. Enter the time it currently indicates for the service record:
9:48
